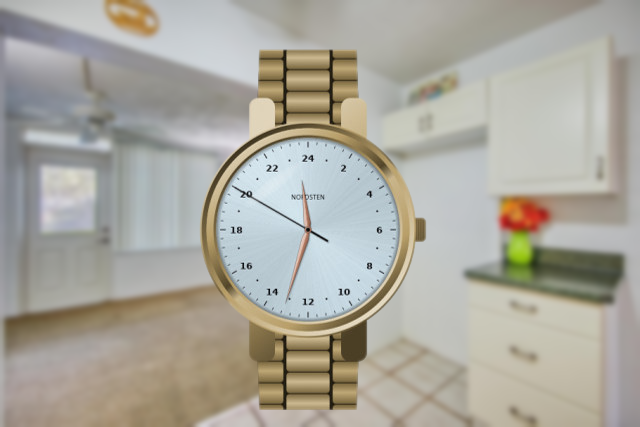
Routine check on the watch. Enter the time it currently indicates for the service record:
23:32:50
